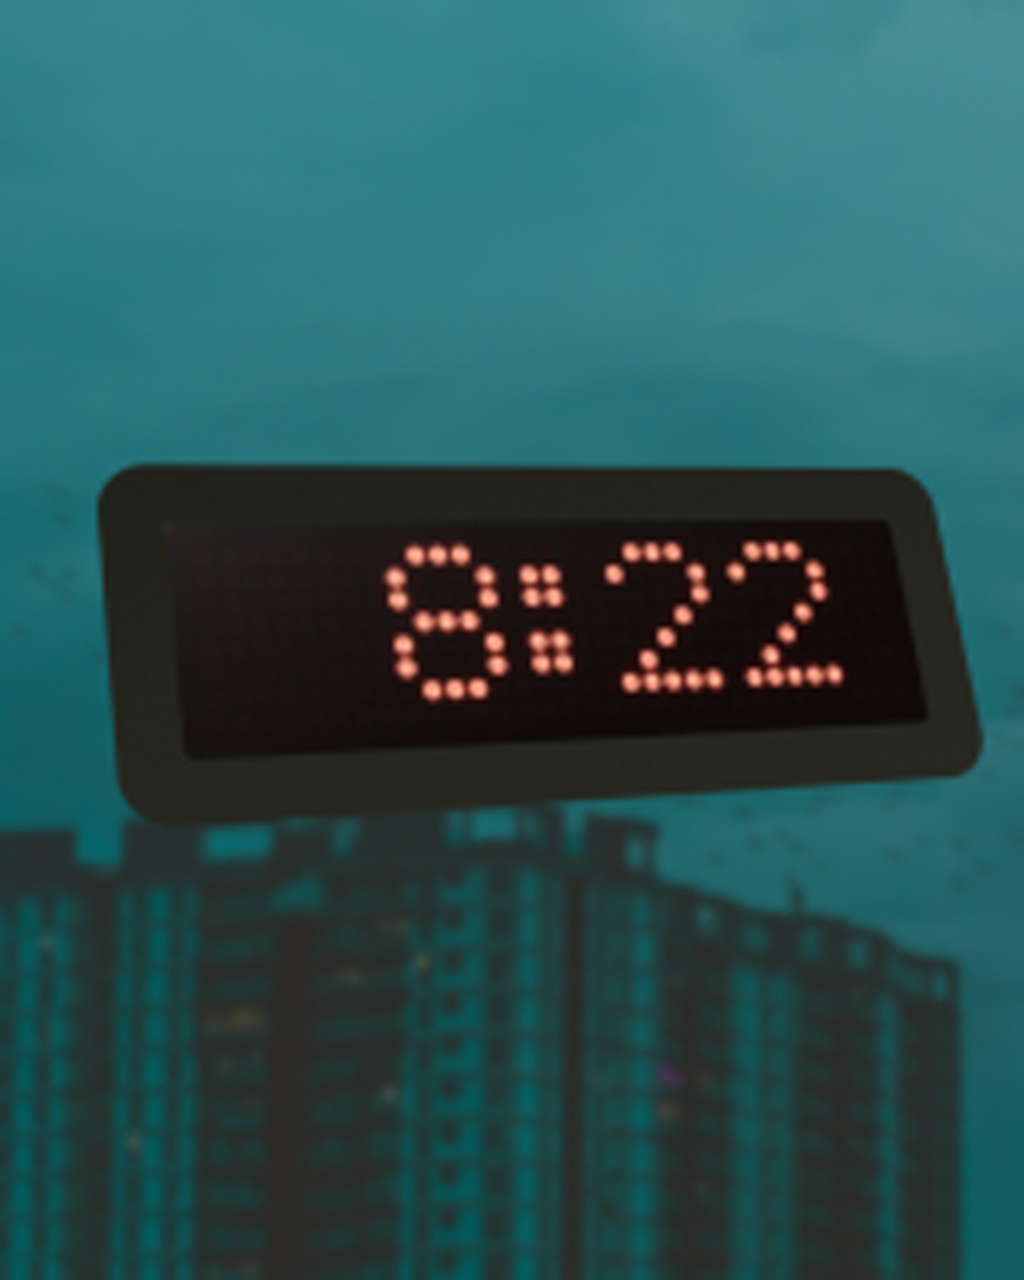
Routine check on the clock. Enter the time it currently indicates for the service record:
8:22
